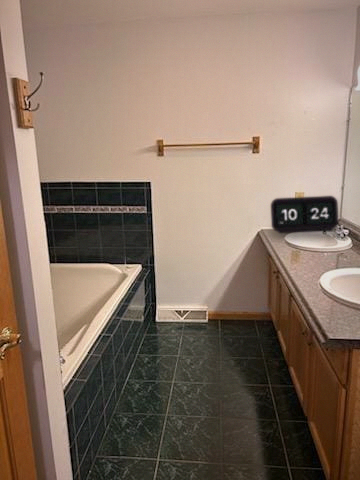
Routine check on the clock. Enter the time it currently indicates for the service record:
10:24
